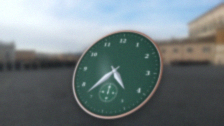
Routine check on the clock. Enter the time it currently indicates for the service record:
4:37
